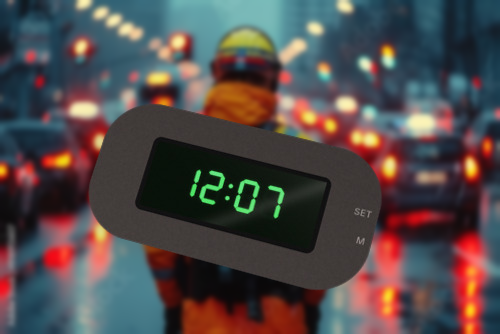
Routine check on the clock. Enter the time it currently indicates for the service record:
12:07
